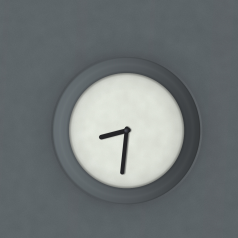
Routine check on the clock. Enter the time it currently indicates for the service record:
8:31
